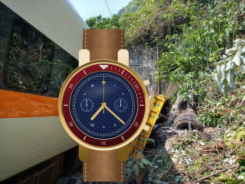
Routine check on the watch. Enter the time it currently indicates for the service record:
7:22
